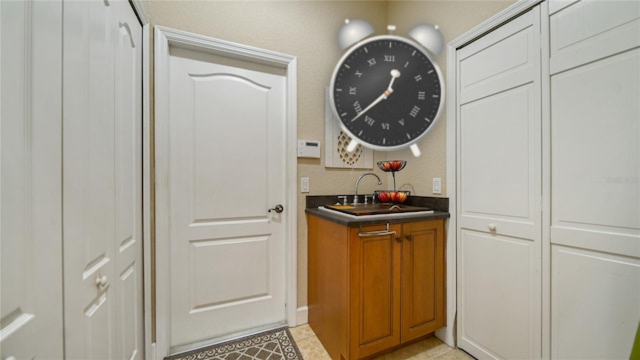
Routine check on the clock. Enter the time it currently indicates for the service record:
12:38
